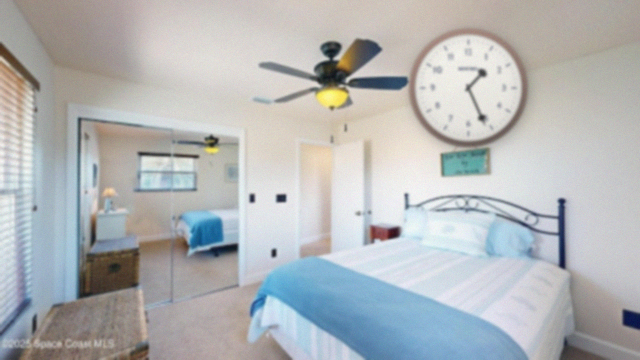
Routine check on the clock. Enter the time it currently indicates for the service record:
1:26
